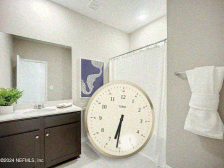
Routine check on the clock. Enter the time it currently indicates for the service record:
6:31
